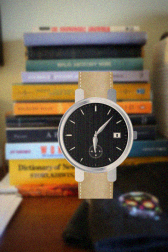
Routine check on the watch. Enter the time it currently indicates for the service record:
6:07
